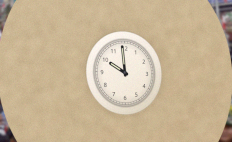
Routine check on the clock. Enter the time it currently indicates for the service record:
9:59
